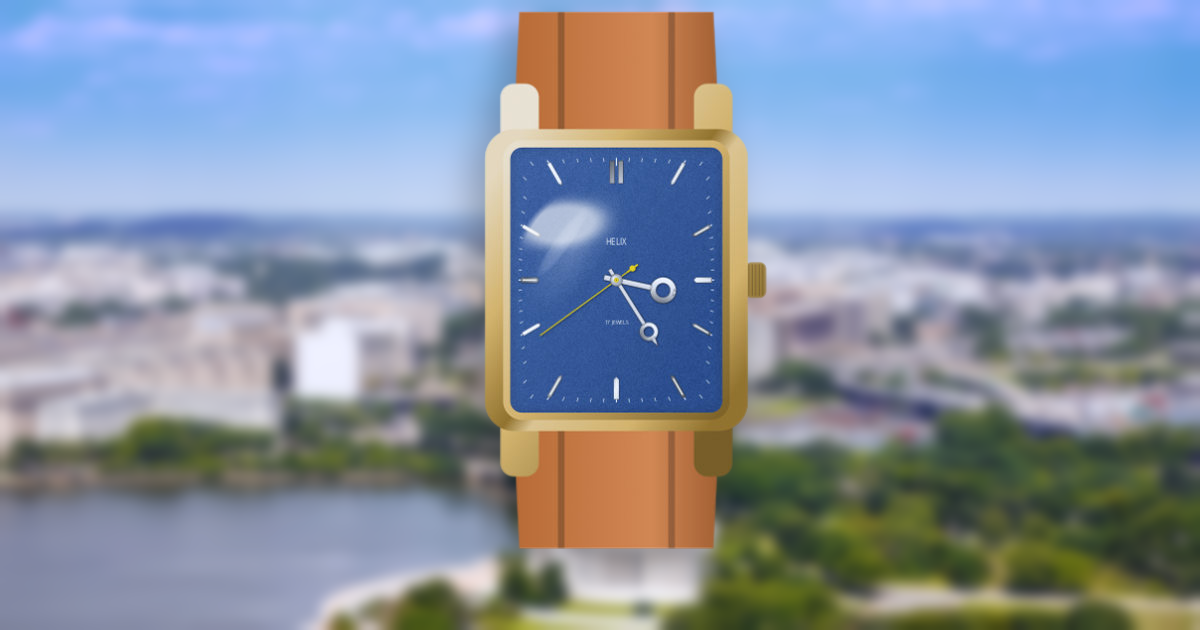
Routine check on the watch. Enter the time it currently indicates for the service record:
3:24:39
